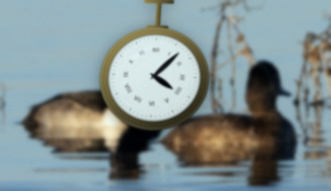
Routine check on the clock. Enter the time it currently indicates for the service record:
4:07
